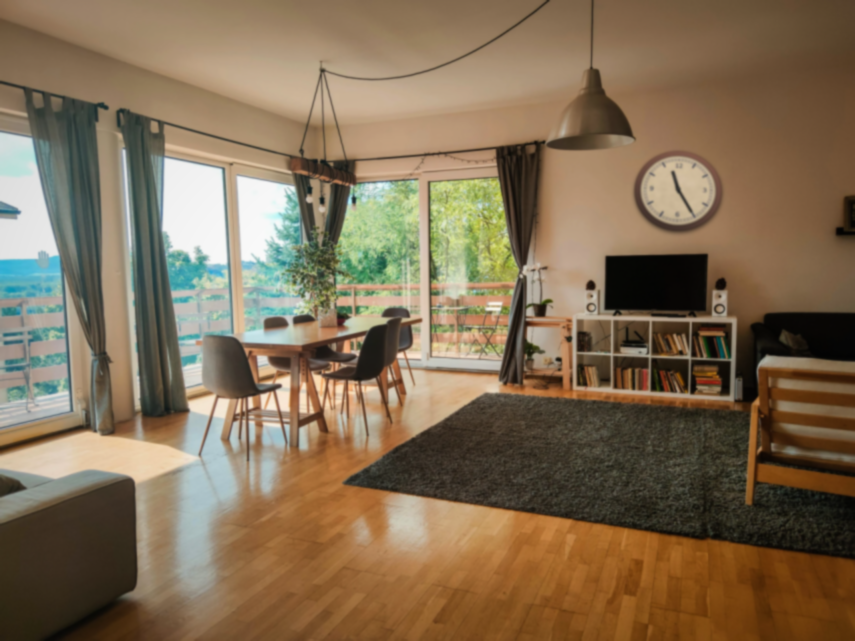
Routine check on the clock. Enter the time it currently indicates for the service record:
11:25
